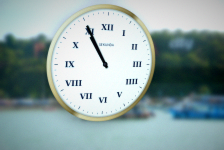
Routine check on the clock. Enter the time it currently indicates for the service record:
10:55
